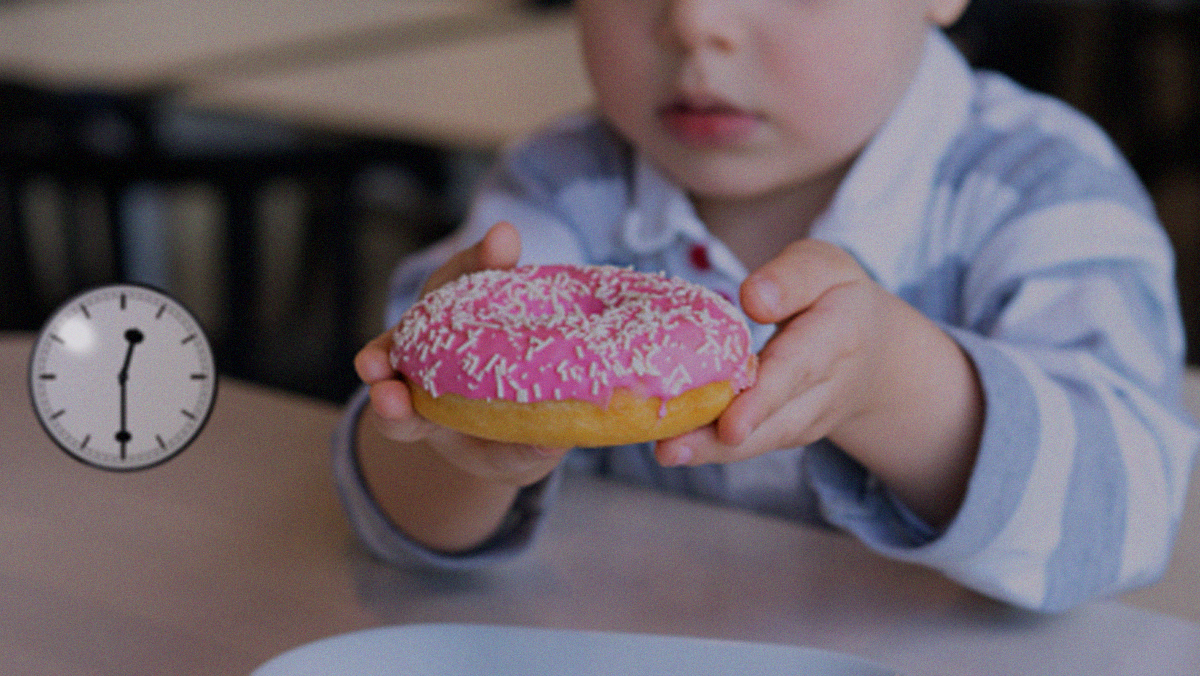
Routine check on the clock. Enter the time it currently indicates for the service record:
12:30
